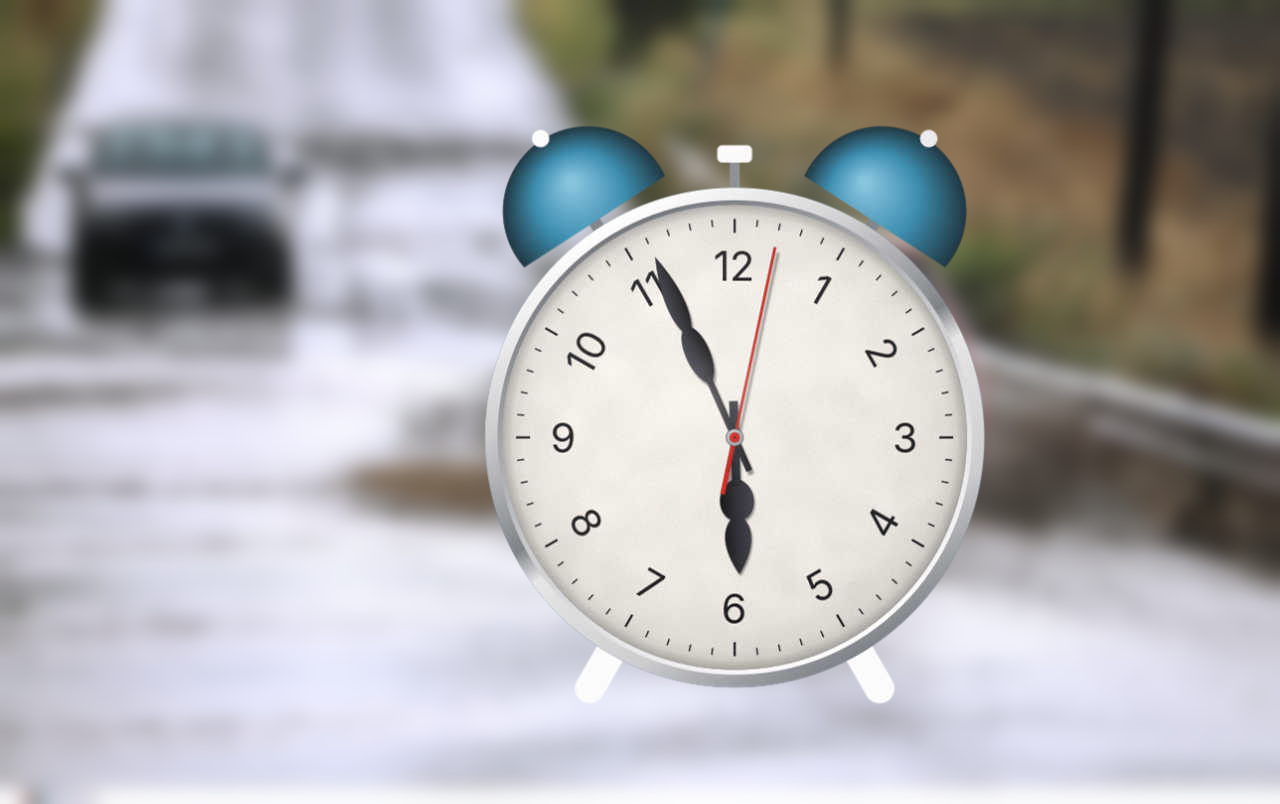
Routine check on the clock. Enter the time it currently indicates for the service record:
5:56:02
